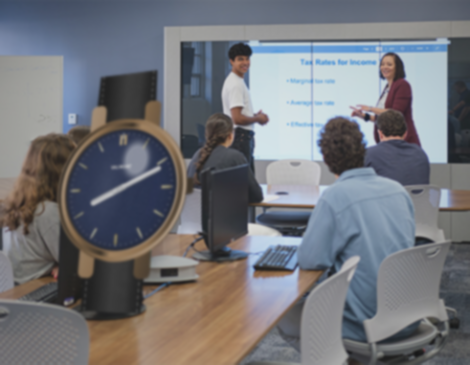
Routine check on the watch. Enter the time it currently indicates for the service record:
8:11
